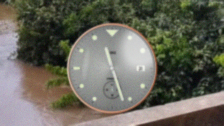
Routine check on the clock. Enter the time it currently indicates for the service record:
11:27
